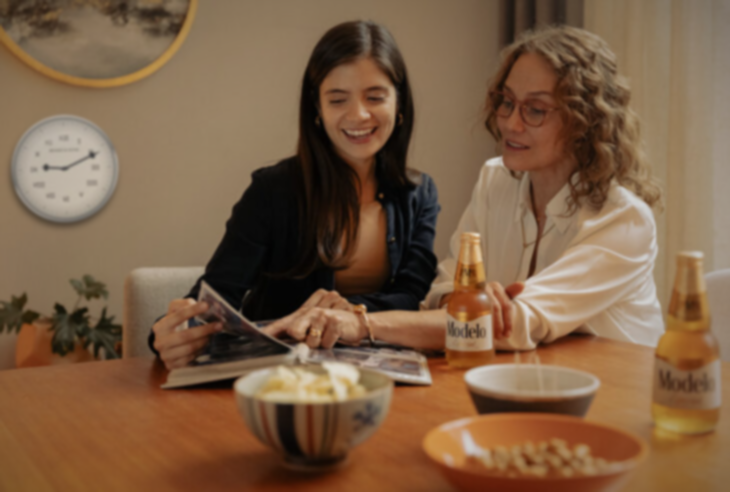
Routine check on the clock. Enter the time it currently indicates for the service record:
9:11
